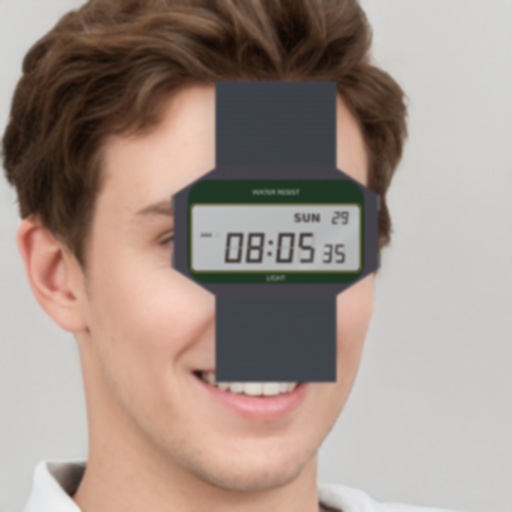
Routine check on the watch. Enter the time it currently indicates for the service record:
8:05:35
